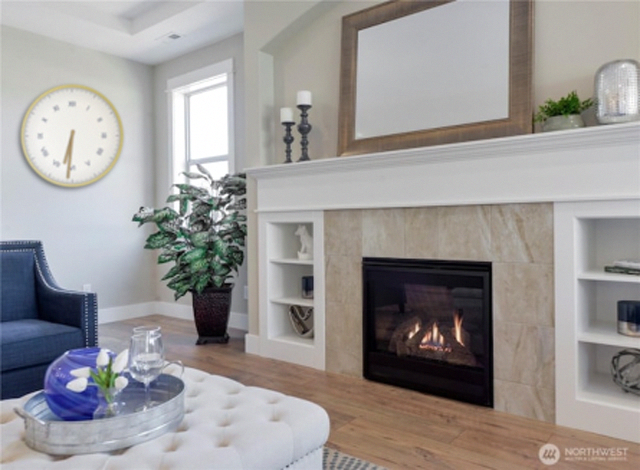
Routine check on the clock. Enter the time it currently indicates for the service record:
6:31
